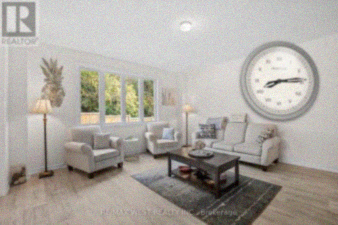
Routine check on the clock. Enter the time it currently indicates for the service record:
8:14
